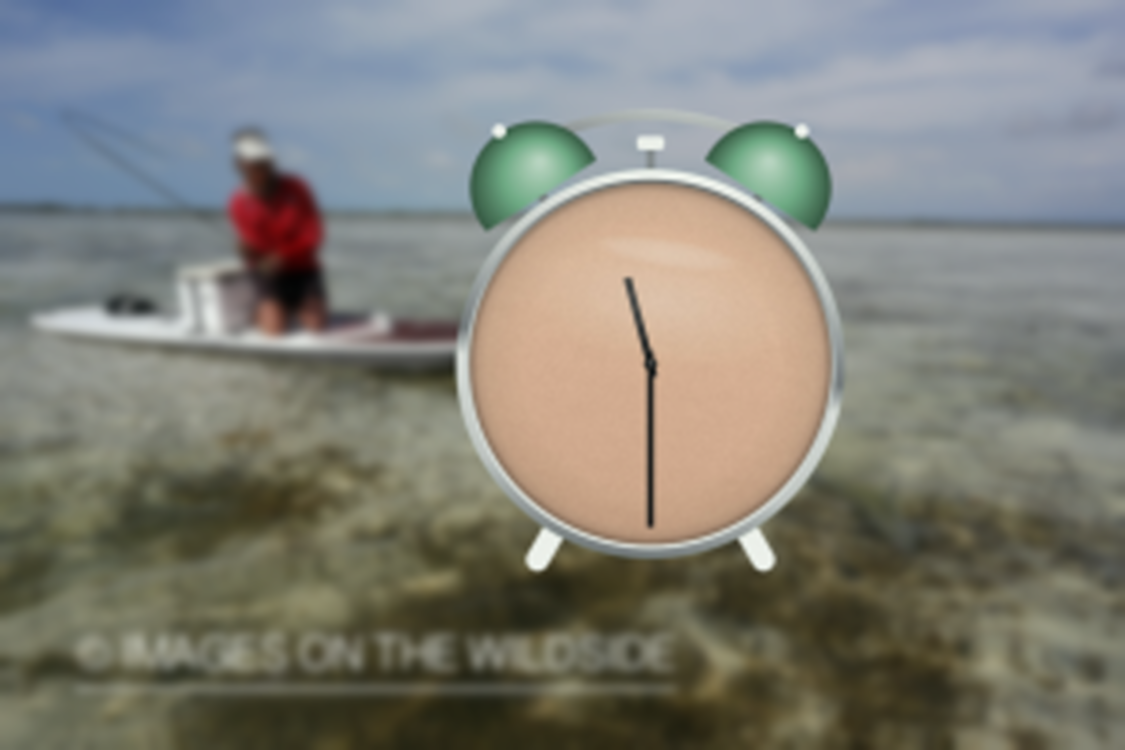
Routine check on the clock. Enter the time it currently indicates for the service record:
11:30
